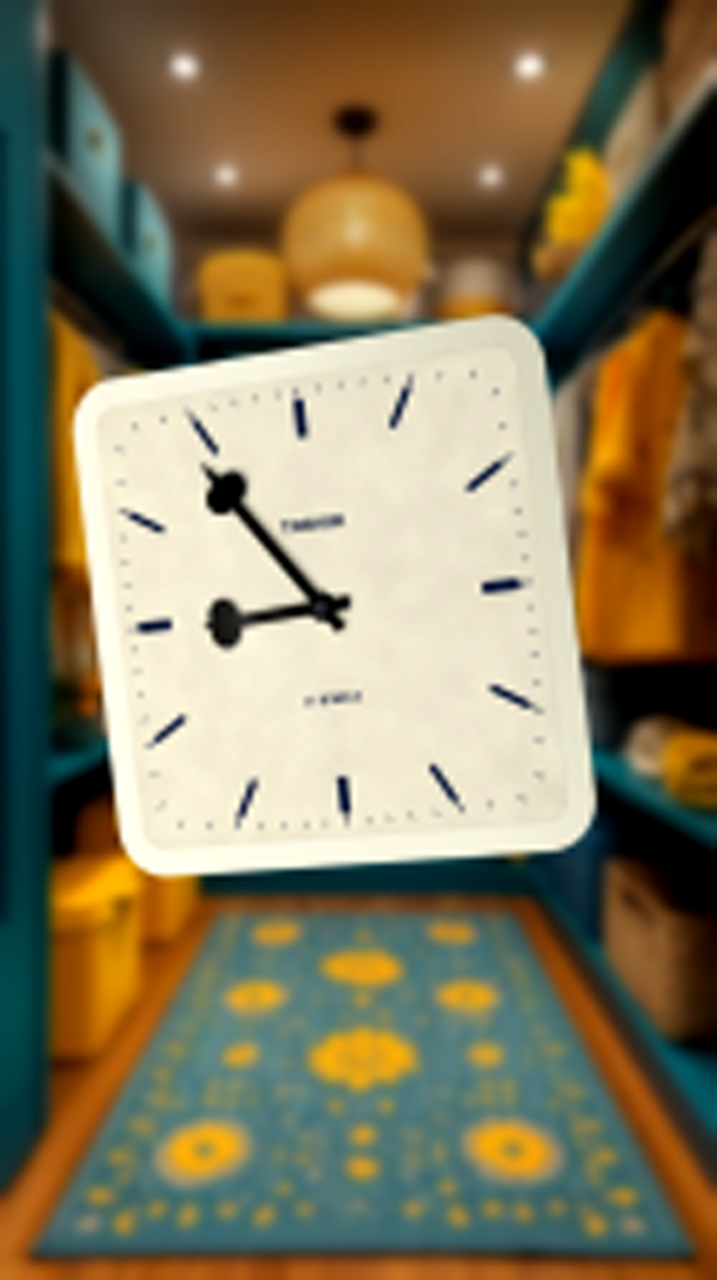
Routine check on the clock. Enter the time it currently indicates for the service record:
8:54
